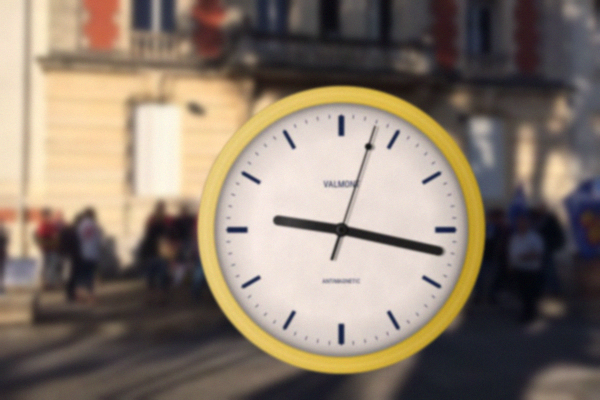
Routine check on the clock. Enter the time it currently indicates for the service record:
9:17:03
